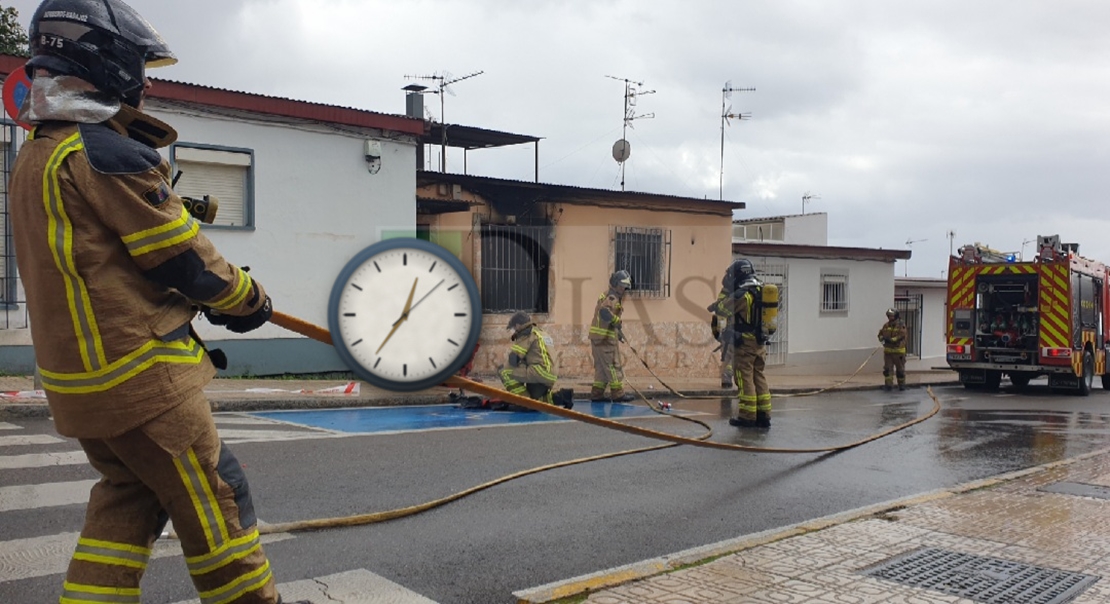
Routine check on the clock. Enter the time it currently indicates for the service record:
12:36:08
